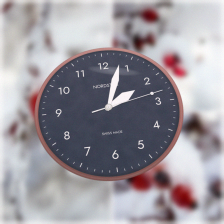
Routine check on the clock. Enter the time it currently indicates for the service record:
2:03:13
